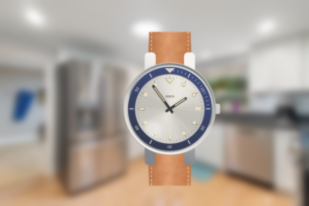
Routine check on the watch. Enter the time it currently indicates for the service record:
1:54
